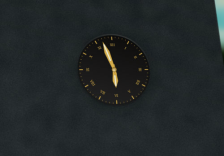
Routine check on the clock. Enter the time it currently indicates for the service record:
5:57
